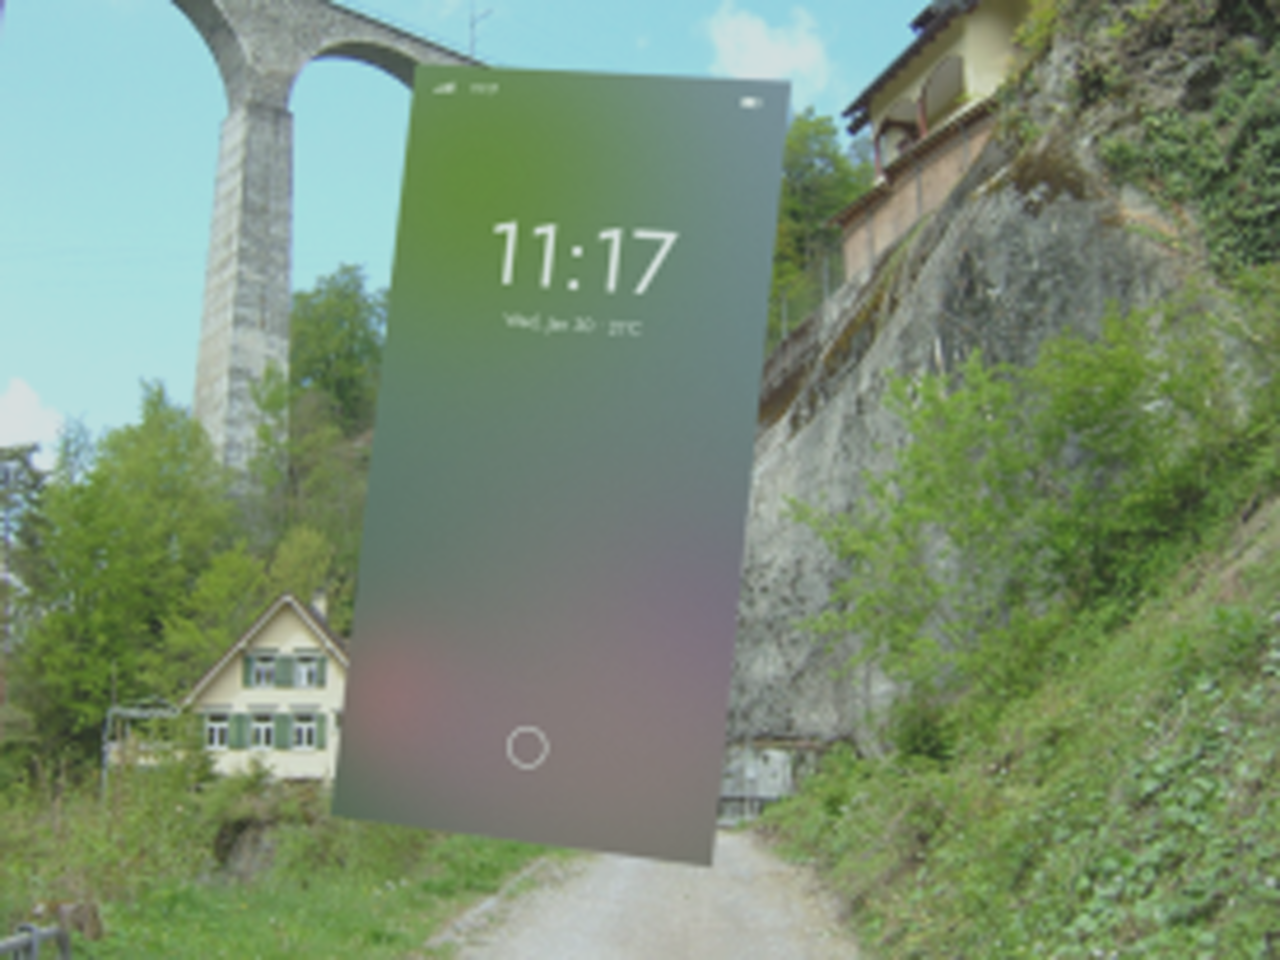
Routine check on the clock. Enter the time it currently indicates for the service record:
11:17
